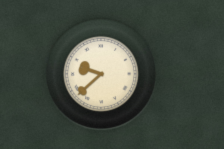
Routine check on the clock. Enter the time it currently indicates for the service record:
9:38
